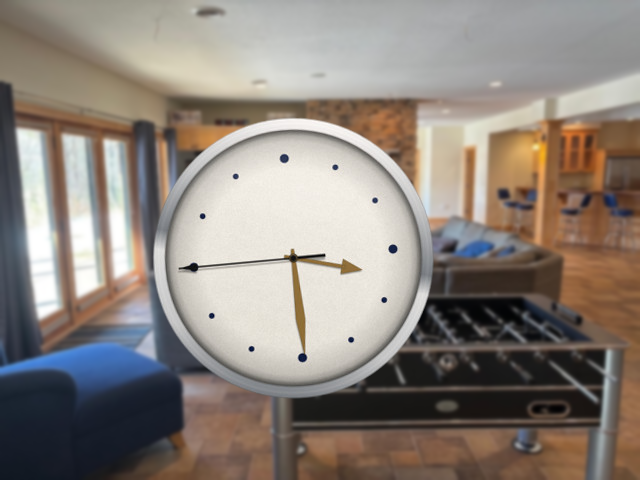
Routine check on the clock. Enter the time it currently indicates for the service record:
3:29:45
